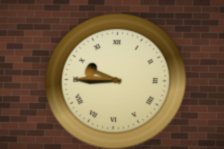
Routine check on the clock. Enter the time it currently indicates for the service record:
9:45
